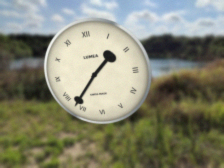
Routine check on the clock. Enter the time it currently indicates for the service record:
1:37
